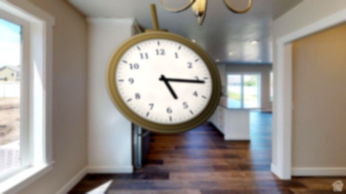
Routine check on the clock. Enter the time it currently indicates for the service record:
5:16
